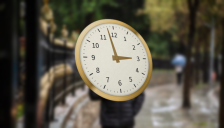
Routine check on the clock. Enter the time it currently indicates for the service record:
2:58
